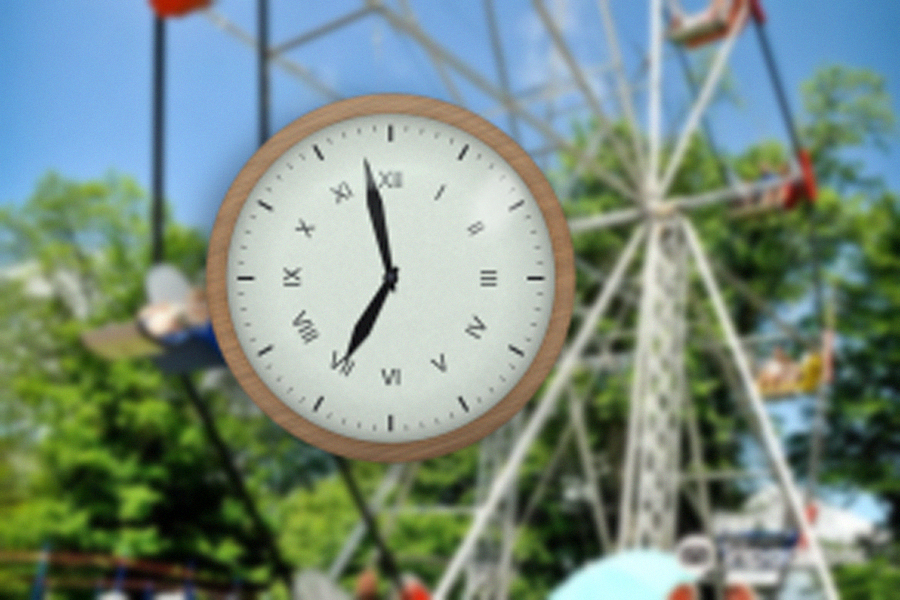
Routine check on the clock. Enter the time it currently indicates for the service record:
6:58
